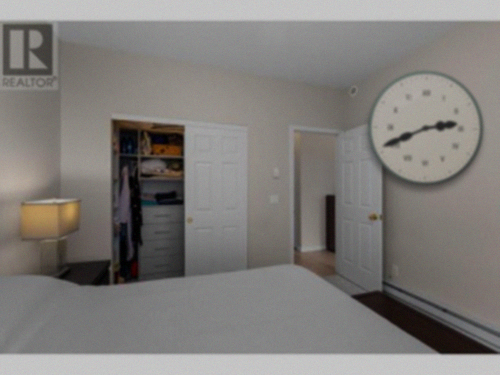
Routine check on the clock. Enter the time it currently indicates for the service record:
2:41
